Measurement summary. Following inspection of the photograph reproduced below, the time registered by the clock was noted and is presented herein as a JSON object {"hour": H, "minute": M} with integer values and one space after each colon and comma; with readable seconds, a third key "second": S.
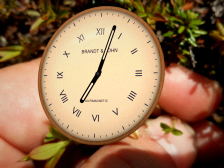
{"hour": 7, "minute": 3}
